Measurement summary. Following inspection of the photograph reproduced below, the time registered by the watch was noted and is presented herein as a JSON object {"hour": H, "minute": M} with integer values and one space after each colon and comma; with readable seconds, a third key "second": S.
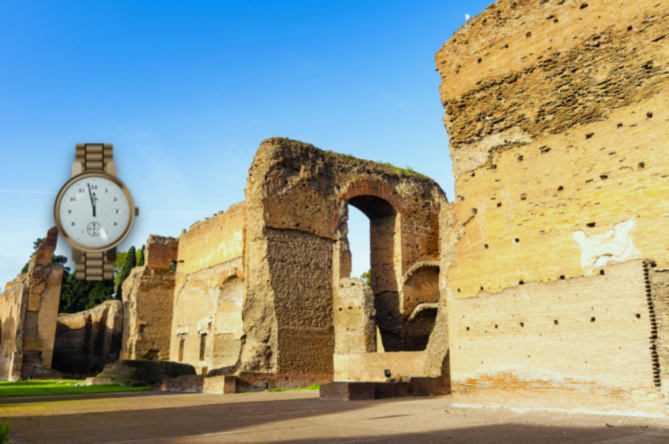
{"hour": 11, "minute": 58}
